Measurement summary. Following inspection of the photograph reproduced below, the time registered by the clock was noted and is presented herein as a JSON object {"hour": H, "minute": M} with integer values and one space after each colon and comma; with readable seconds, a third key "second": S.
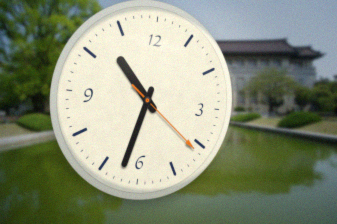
{"hour": 10, "minute": 32, "second": 21}
